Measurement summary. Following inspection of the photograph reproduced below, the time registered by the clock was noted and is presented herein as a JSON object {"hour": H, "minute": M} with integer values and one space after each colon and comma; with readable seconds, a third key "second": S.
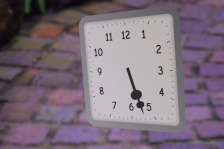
{"hour": 5, "minute": 27}
